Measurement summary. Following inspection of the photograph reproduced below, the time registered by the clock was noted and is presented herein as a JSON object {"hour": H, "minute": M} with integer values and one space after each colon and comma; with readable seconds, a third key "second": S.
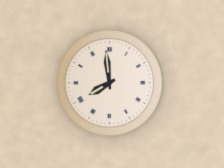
{"hour": 7, "minute": 59}
